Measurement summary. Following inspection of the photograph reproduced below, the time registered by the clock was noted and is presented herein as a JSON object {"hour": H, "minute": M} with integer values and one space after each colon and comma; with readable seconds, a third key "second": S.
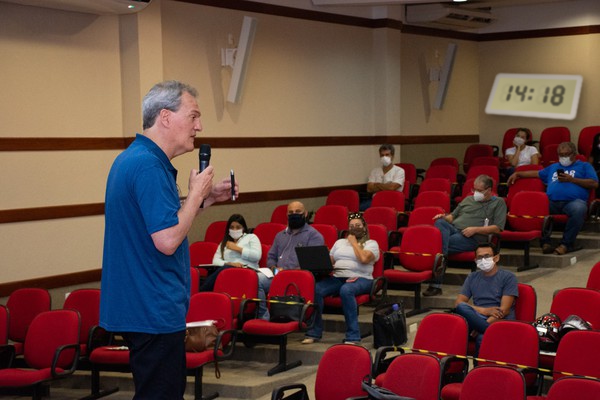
{"hour": 14, "minute": 18}
